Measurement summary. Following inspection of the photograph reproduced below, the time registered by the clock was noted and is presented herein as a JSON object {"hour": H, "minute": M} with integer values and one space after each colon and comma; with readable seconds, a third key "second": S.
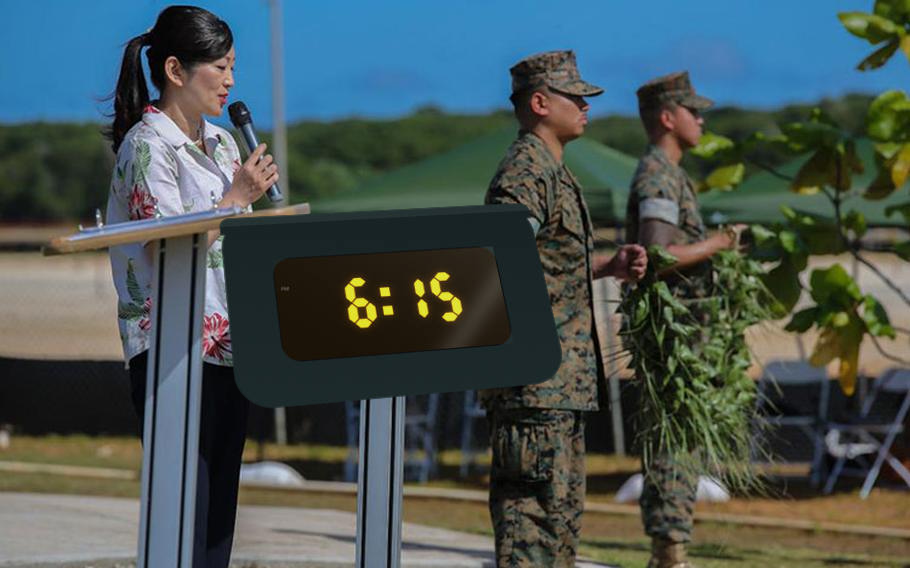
{"hour": 6, "minute": 15}
